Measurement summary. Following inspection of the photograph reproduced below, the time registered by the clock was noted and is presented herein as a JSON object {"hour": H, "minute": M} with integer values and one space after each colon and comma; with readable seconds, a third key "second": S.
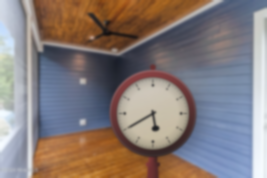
{"hour": 5, "minute": 40}
